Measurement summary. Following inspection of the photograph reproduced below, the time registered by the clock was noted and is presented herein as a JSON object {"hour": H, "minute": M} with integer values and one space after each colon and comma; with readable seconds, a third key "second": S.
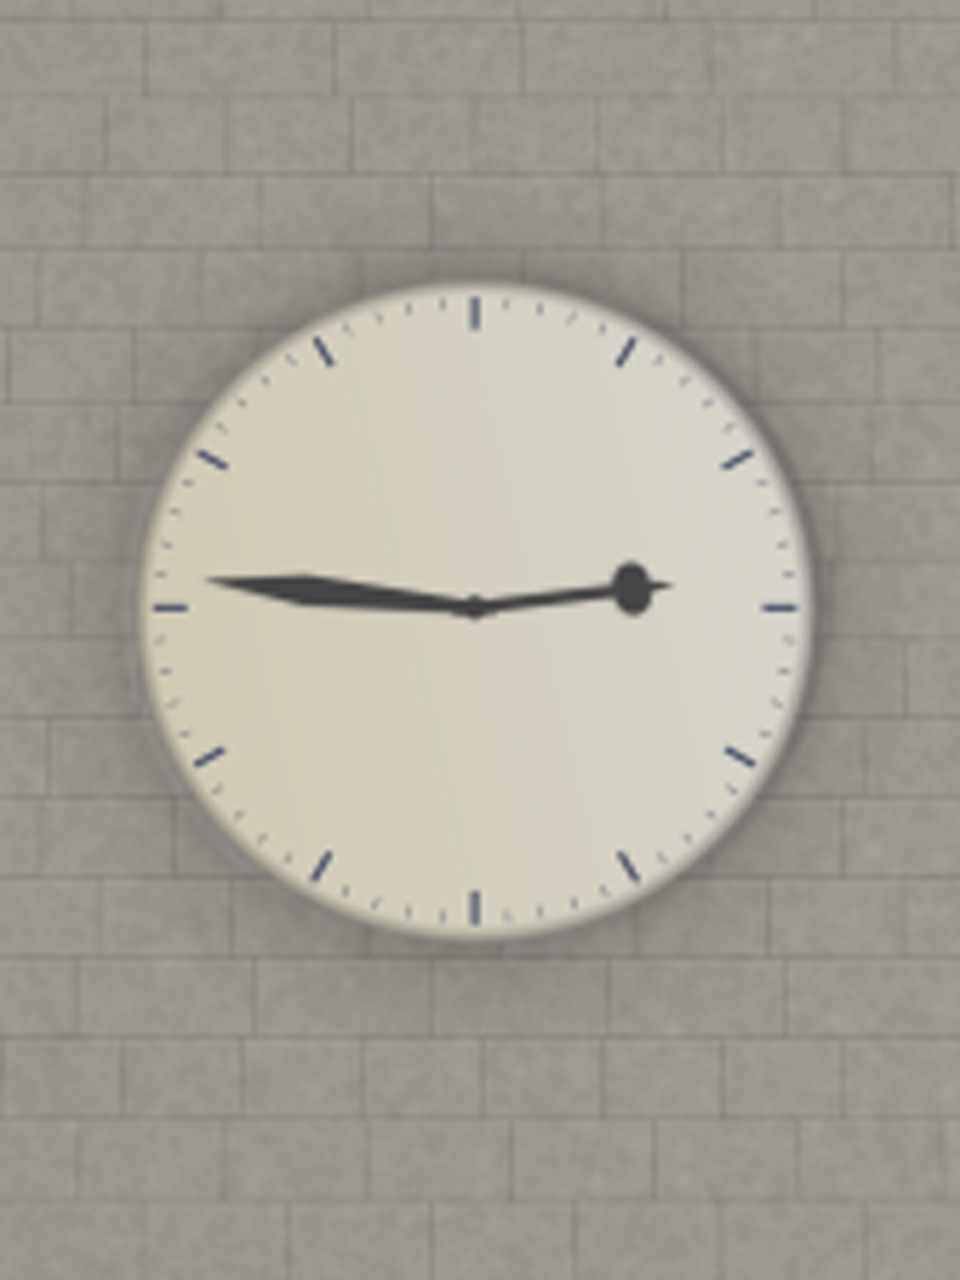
{"hour": 2, "minute": 46}
